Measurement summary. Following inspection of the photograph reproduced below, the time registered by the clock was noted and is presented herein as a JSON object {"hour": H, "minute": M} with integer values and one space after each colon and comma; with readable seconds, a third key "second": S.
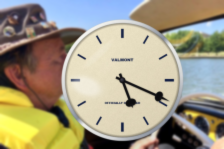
{"hour": 5, "minute": 19}
